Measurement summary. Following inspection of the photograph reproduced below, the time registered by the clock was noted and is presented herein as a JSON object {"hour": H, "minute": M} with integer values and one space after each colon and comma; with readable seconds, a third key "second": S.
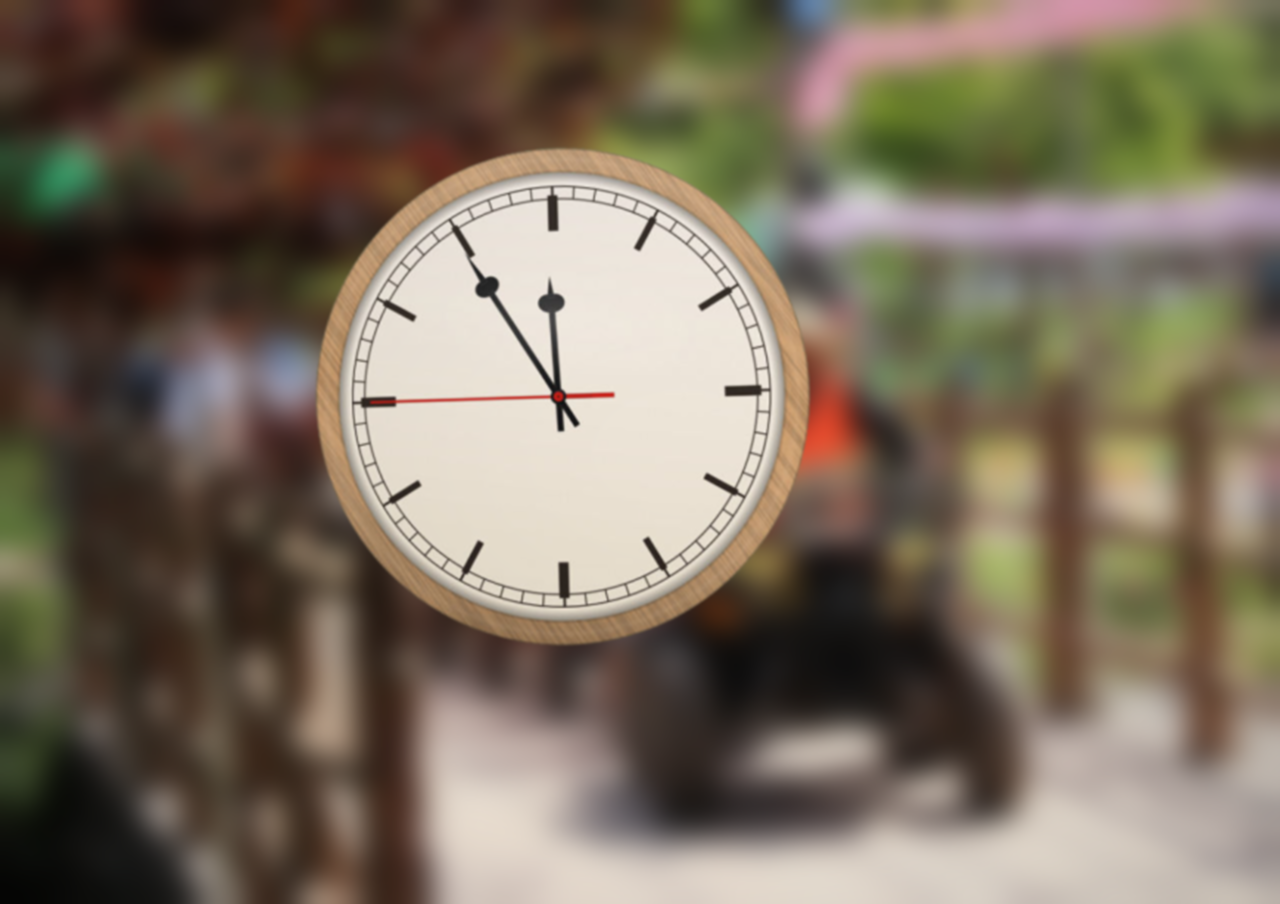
{"hour": 11, "minute": 54, "second": 45}
